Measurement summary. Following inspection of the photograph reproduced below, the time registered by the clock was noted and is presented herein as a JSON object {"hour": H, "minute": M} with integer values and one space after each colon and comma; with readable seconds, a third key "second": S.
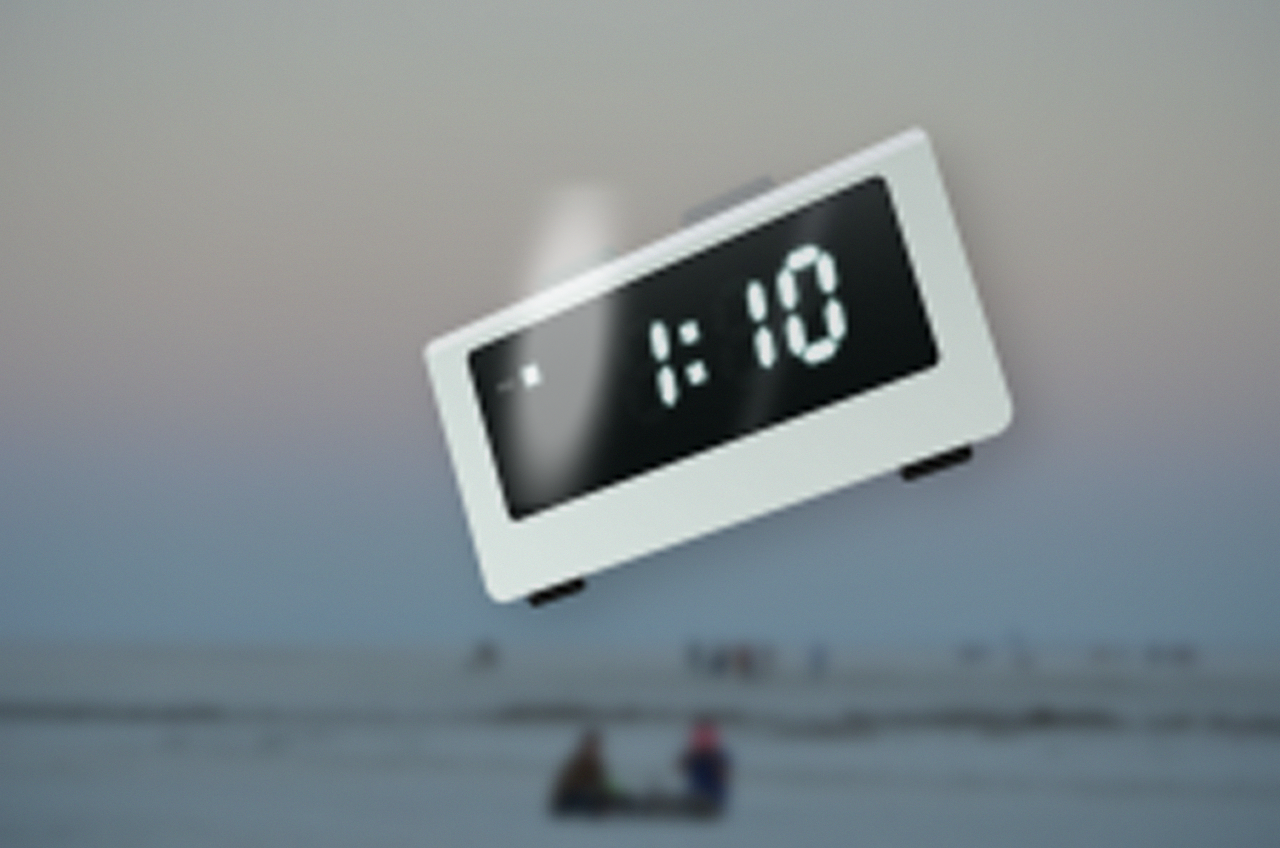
{"hour": 1, "minute": 10}
